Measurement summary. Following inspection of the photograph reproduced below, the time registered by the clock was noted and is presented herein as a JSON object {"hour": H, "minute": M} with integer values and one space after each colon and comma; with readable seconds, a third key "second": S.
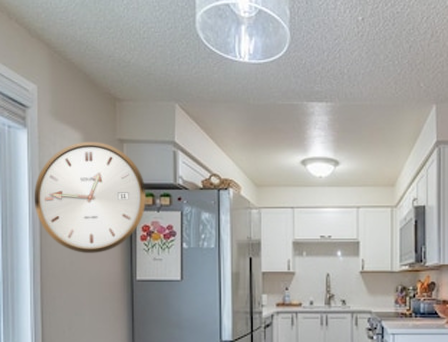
{"hour": 12, "minute": 46}
